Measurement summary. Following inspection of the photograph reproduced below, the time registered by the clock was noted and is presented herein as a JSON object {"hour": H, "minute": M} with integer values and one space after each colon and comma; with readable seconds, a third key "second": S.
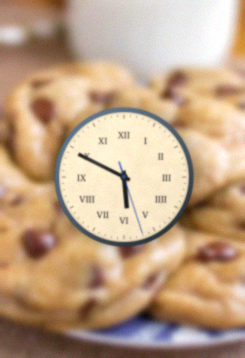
{"hour": 5, "minute": 49, "second": 27}
